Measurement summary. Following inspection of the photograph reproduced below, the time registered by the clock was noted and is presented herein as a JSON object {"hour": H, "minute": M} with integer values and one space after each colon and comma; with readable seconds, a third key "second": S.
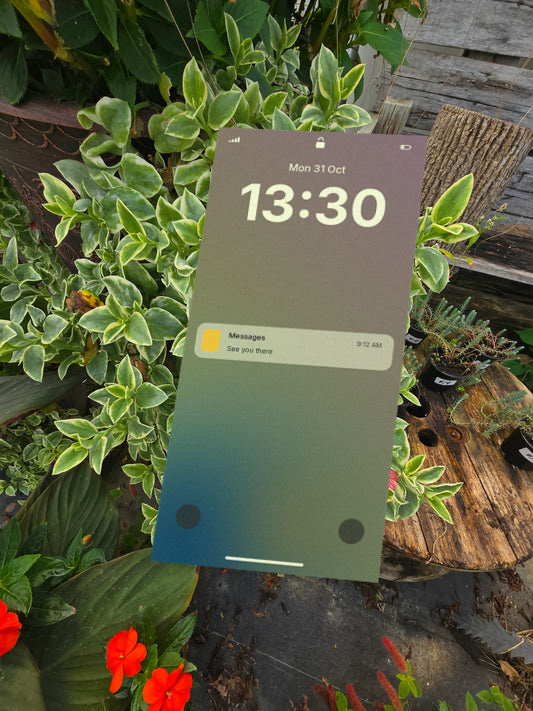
{"hour": 13, "minute": 30}
